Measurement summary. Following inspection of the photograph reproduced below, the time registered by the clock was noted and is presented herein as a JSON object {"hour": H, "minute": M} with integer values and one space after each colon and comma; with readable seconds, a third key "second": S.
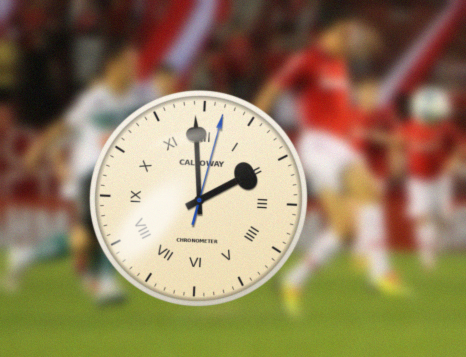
{"hour": 1, "minute": 59, "second": 2}
